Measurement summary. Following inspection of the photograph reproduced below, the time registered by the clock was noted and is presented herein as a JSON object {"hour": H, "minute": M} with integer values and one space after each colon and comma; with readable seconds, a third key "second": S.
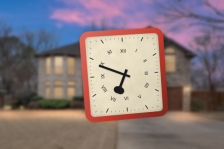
{"hour": 6, "minute": 49}
